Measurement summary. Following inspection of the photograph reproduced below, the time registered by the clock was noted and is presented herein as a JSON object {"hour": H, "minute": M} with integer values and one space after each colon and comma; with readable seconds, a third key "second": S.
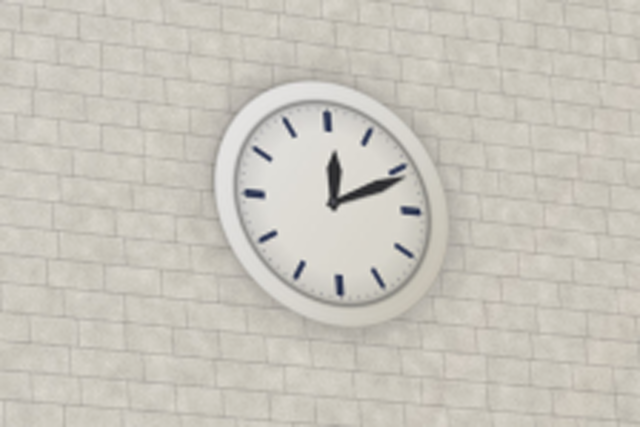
{"hour": 12, "minute": 11}
